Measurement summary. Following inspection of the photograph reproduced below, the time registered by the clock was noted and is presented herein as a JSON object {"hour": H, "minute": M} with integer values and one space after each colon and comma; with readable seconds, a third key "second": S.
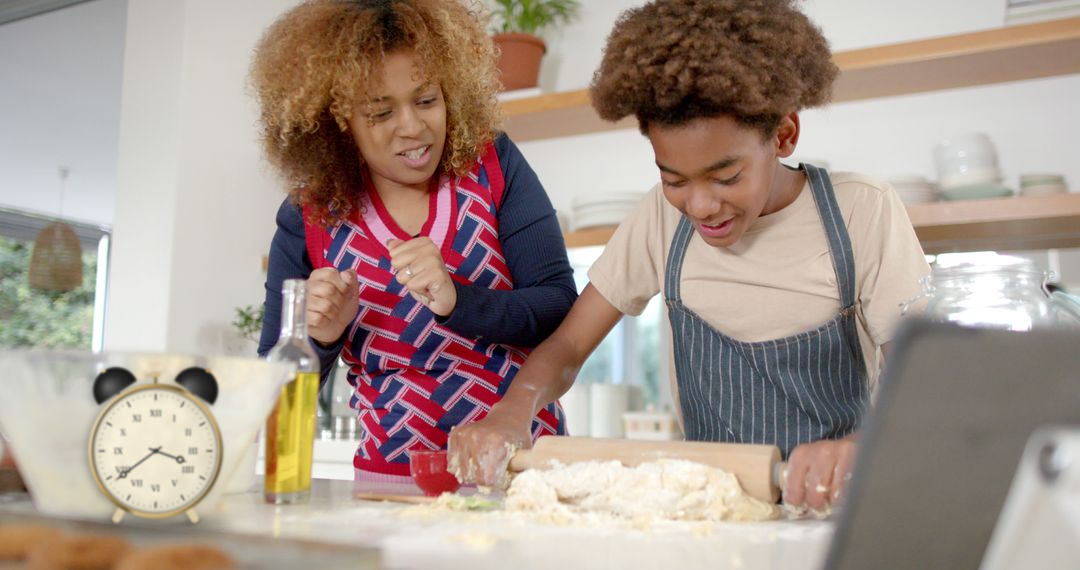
{"hour": 3, "minute": 39}
